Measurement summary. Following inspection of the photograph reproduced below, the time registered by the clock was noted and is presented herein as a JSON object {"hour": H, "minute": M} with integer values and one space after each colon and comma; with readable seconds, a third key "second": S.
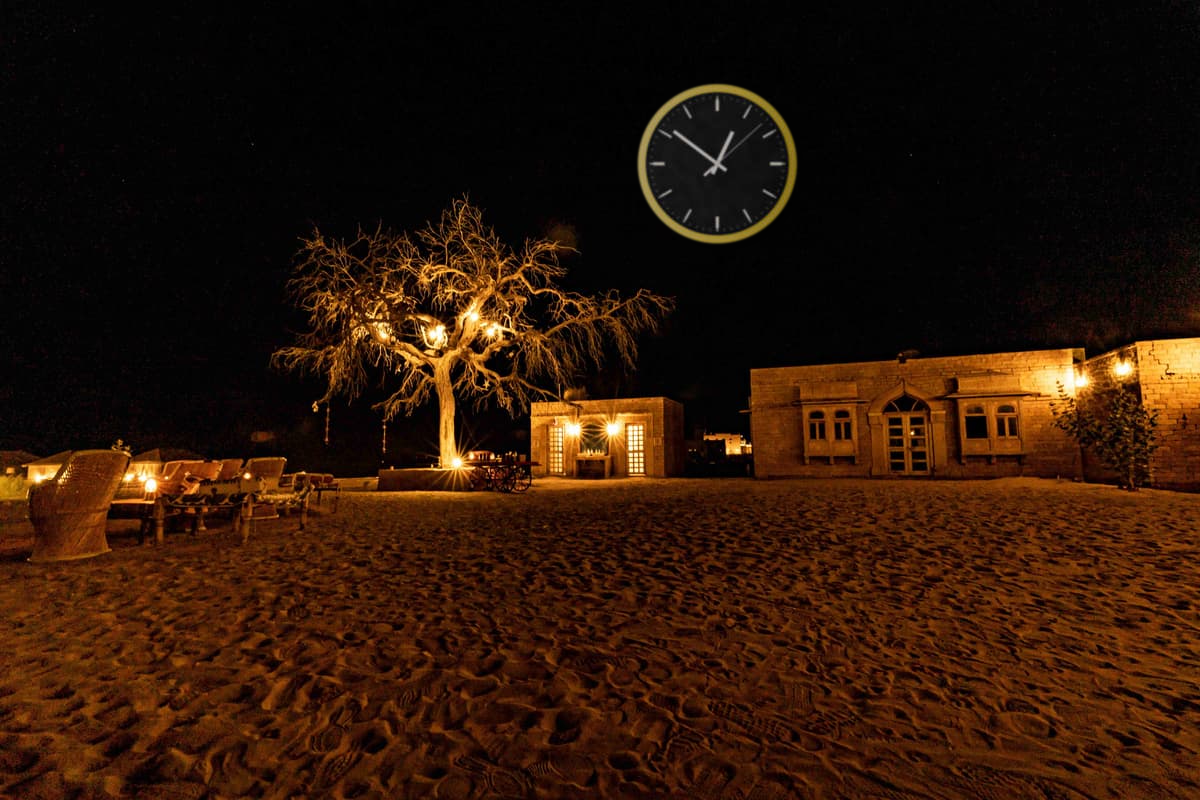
{"hour": 12, "minute": 51, "second": 8}
